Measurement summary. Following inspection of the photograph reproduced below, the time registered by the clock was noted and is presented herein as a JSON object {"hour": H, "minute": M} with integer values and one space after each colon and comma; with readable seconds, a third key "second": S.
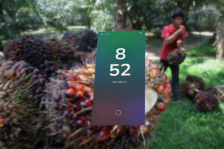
{"hour": 8, "minute": 52}
